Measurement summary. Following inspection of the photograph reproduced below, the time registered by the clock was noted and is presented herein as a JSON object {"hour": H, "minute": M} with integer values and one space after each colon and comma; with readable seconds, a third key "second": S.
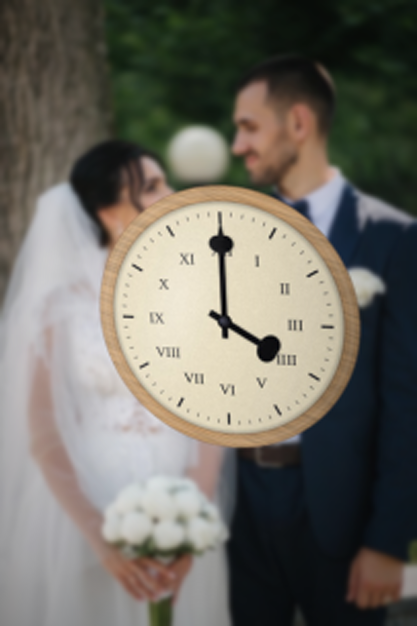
{"hour": 4, "minute": 0}
